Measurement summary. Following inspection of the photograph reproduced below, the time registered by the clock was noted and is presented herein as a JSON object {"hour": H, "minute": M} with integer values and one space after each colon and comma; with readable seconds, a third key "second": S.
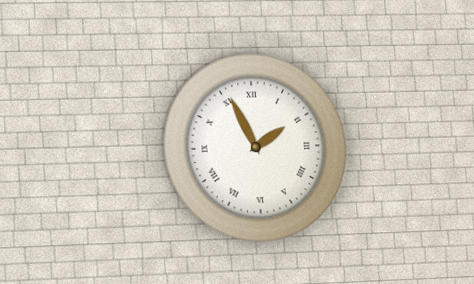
{"hour": 1, "minute": 56}
